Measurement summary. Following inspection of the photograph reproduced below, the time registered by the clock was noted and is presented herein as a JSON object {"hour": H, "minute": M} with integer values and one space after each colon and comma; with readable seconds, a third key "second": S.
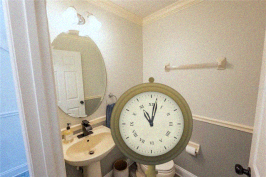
{"hour": 11, "minute": 2}
